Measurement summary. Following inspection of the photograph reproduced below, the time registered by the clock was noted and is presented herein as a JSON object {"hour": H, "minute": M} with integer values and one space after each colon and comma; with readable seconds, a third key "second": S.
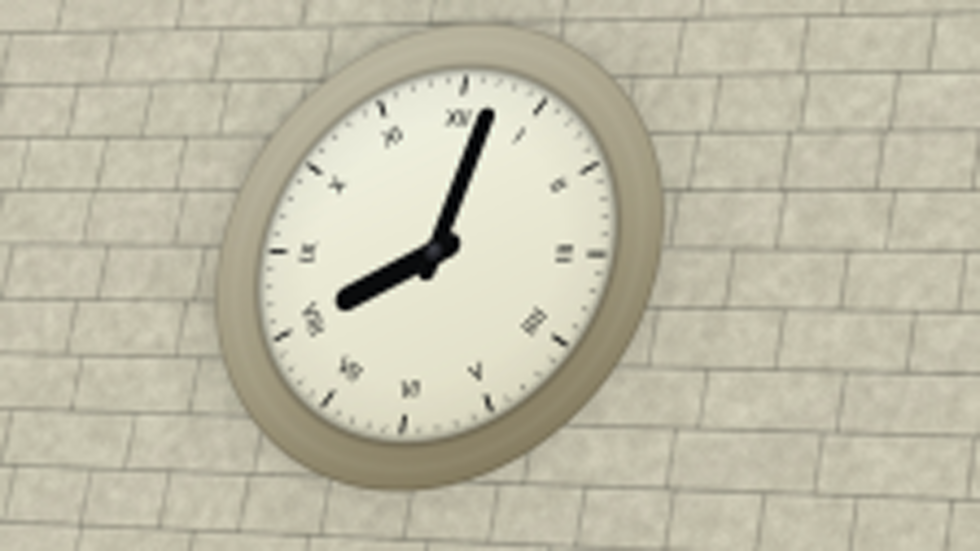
{"hour": 8, "minute": 2}
